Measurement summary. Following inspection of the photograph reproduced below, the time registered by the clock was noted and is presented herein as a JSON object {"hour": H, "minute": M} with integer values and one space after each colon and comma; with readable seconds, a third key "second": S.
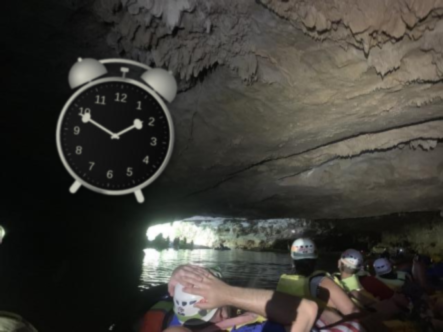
{"hour": 1, "minute": 49}
